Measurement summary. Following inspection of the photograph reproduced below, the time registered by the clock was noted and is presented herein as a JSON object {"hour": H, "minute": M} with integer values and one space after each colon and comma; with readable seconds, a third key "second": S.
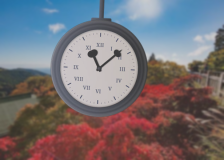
{"hour": 11, "minute": 8}
